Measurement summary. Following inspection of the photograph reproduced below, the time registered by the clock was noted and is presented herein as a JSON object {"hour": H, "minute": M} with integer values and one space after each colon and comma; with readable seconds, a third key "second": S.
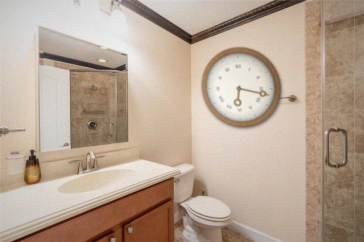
{"hour": 6, "minute": 17}
